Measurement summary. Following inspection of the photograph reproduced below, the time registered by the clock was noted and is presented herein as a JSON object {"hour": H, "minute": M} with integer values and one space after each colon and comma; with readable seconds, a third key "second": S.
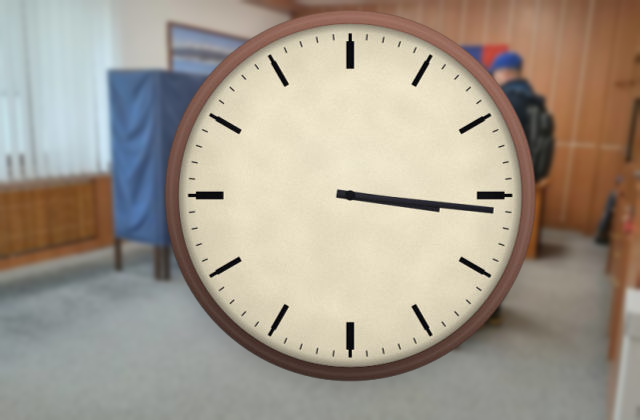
{"hour": 3, "minute": 16}
